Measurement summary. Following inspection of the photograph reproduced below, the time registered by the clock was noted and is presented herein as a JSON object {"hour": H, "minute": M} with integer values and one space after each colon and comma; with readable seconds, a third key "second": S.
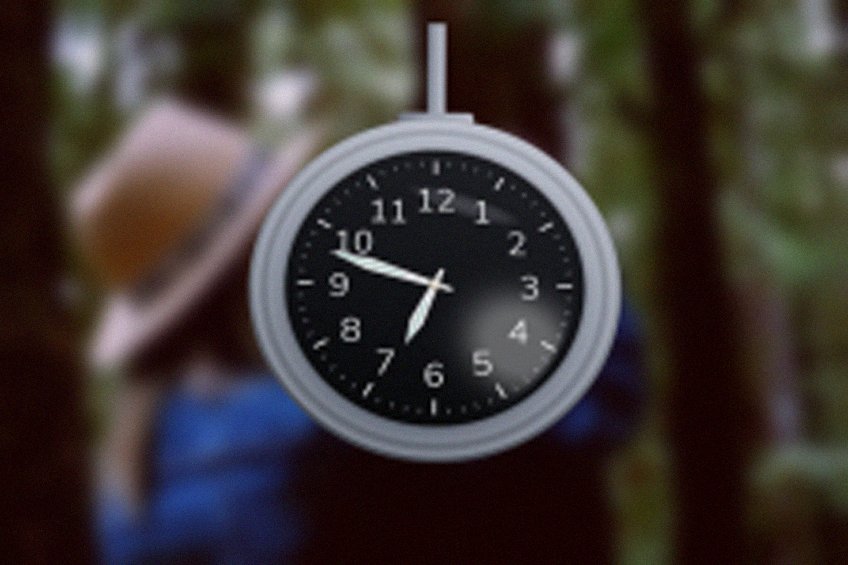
{"hour": 6, "minute": 48}
